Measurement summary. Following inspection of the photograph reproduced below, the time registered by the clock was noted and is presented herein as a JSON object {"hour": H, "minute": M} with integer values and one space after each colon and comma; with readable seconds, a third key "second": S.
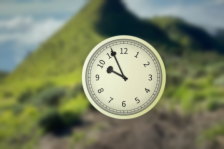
{"hour": 9, "minute": 56}
